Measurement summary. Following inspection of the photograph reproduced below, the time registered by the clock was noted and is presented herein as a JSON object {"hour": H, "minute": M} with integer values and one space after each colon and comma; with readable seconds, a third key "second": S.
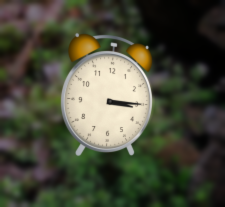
{"hour": 3, "minute": 15}
